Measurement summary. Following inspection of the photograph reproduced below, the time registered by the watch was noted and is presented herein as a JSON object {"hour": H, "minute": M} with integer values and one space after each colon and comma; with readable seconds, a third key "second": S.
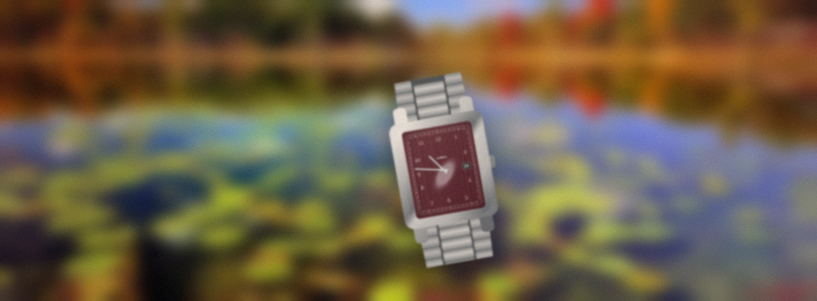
{"hour": 10, "minute": 47}
